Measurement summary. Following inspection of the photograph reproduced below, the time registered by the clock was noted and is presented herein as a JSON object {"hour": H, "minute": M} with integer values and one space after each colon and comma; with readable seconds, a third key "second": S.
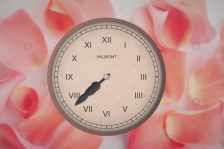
{"hour": 7, "minute": 38}
